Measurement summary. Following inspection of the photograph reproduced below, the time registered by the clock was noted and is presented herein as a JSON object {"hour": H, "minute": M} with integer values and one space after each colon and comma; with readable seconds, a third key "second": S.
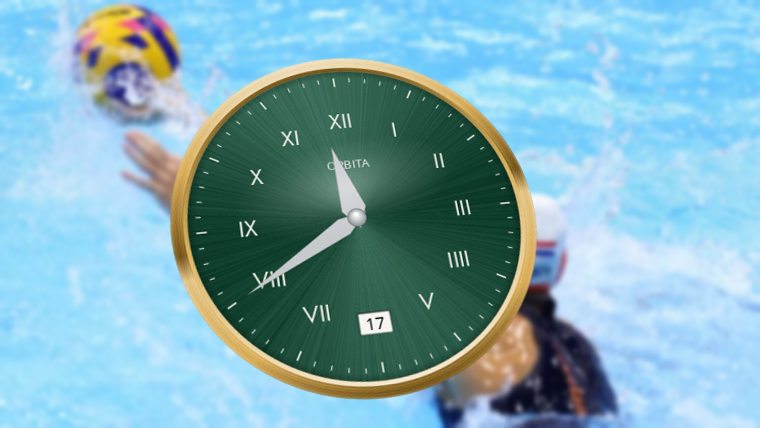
{"hour": 11, "minute": 40}
